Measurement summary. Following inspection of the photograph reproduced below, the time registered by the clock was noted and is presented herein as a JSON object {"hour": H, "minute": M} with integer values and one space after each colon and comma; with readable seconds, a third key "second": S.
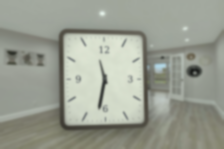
{"hour": 11, "minute": 32}
